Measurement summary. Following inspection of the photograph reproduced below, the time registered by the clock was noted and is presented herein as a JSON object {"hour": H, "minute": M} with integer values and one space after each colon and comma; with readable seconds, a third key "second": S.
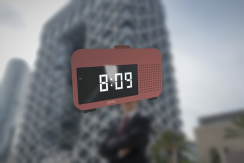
{"hour": 8, "minute": 9}
